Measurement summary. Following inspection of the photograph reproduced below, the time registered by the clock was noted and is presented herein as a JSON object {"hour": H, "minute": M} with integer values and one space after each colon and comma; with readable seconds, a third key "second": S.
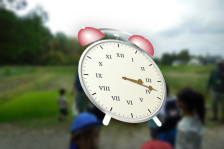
{"hour": 3, "minute": 18}
